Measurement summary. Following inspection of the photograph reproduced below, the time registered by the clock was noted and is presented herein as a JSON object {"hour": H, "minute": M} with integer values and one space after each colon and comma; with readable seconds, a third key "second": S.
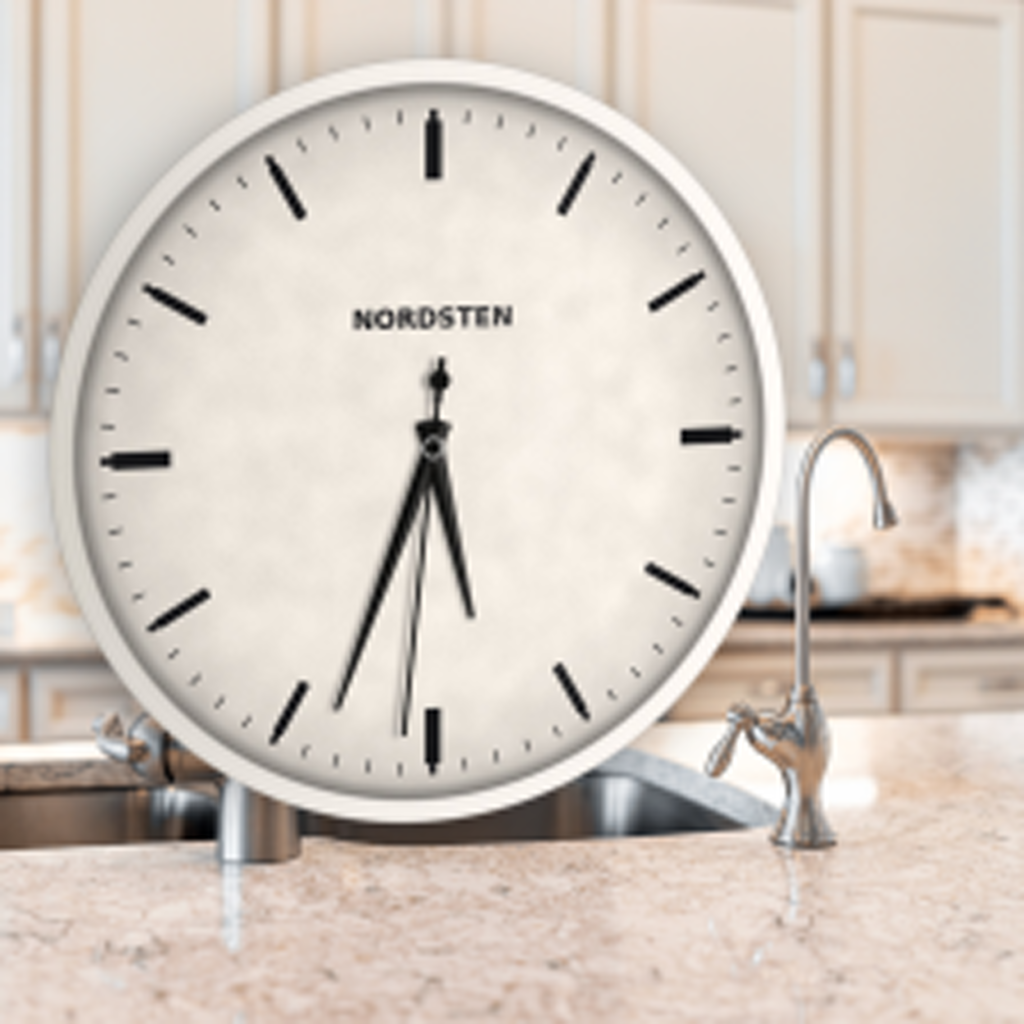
{"hour": 5, "minute": 33, "second": 31}
